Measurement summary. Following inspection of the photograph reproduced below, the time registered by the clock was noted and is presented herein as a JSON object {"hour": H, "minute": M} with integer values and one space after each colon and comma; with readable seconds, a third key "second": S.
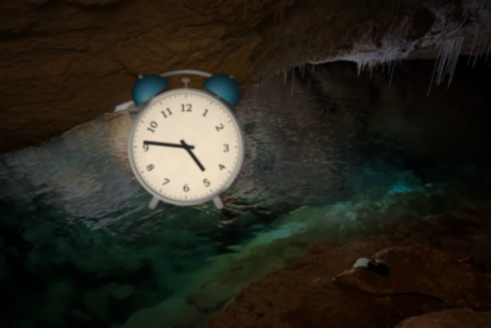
{"hour": 4, "minute": 46}
